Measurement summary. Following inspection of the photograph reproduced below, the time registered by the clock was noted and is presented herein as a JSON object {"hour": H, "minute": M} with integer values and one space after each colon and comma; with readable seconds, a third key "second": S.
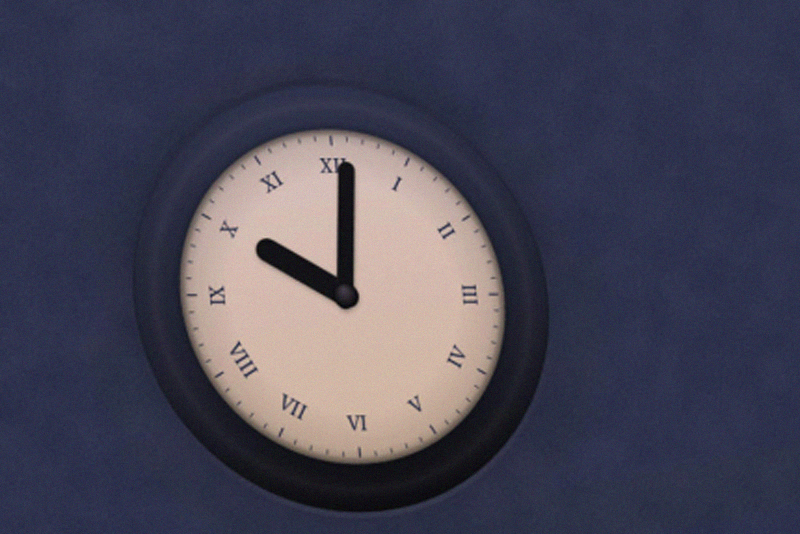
{"hour": 10, "minute": 1}
